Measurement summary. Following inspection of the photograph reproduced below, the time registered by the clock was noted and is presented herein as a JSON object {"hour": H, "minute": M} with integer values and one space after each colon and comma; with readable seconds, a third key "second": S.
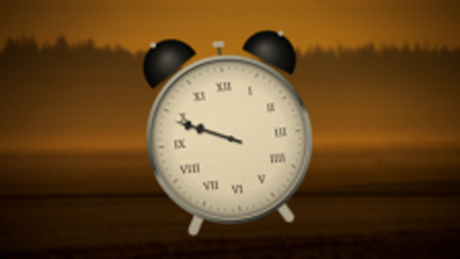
{"hour": 9, "minute": 49}
